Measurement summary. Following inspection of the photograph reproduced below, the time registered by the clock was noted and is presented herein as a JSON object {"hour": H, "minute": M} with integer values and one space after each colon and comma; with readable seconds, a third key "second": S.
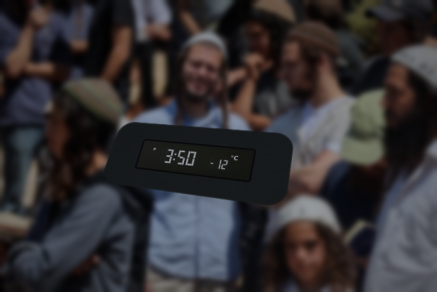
{"hour": 3, "minute": 50}
